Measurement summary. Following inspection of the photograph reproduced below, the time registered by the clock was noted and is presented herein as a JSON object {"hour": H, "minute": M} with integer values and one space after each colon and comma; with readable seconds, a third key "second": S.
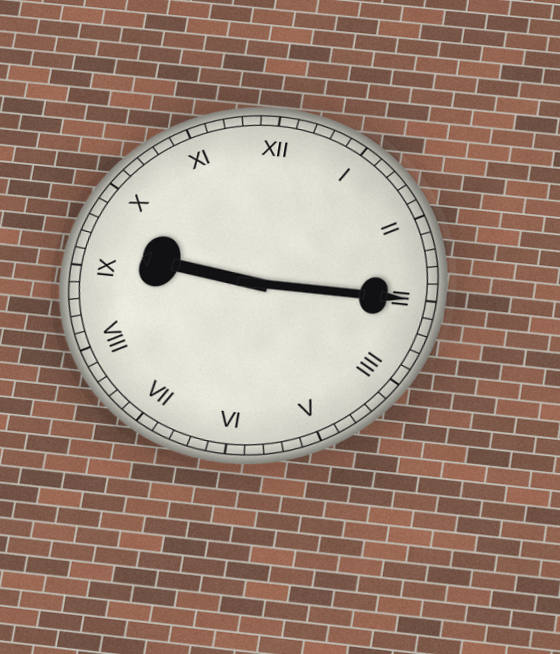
{"hour": 9, "minute": 15}
